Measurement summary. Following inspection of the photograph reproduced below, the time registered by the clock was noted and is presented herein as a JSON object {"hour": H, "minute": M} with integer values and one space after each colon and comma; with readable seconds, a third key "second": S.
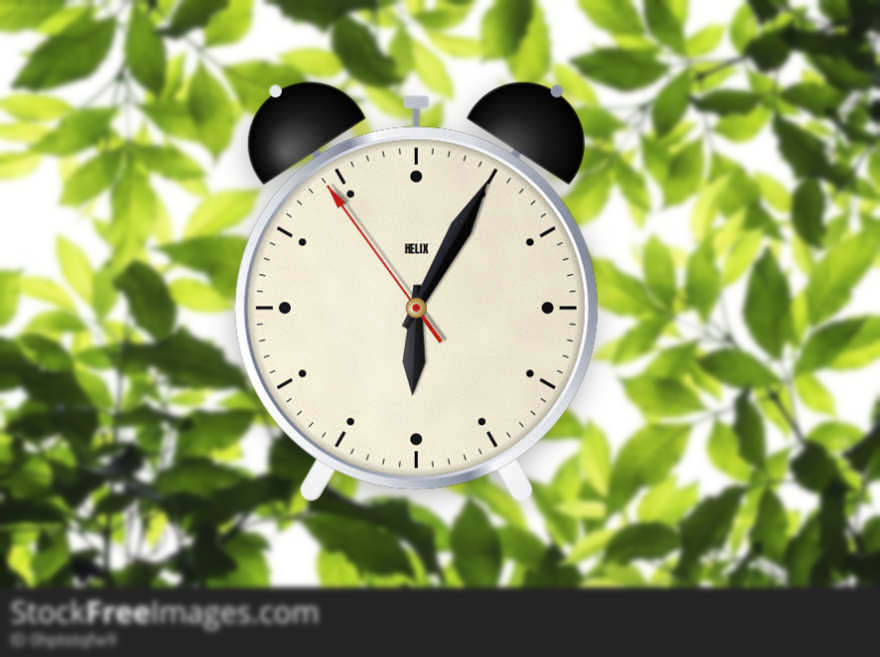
{"hour": 6, "minute": 4, "second": 54}
